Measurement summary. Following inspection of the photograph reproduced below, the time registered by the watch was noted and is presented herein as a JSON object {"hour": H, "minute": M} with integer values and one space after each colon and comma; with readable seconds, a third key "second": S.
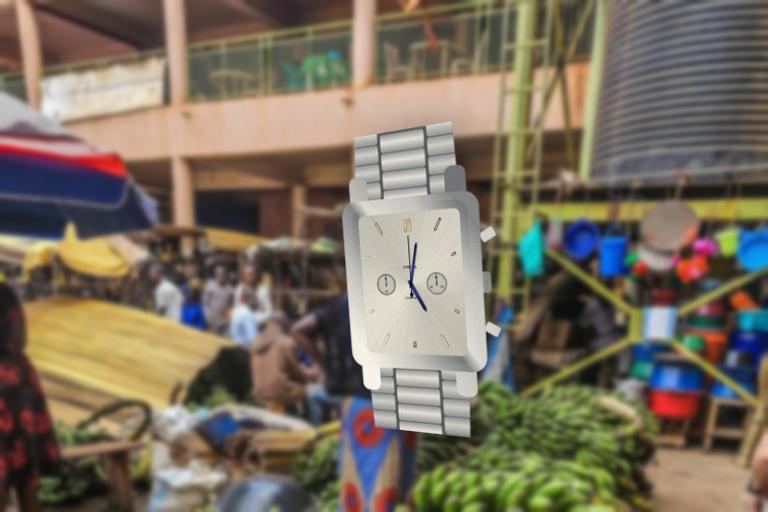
{"hour": 5, "minute": 2}
